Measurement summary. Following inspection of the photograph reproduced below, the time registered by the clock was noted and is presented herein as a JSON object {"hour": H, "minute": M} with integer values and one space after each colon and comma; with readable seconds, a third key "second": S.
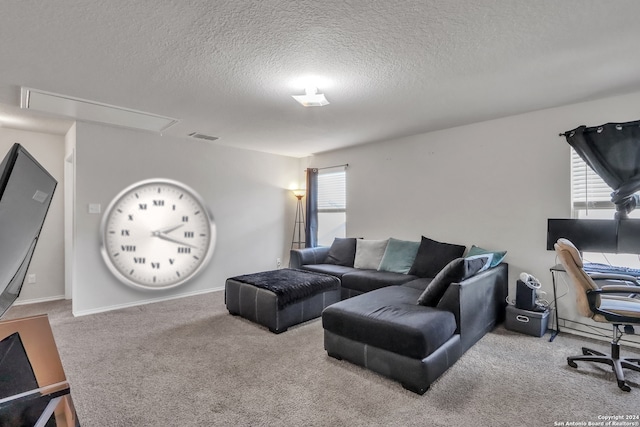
{"hour": 2, "minute": 18}
